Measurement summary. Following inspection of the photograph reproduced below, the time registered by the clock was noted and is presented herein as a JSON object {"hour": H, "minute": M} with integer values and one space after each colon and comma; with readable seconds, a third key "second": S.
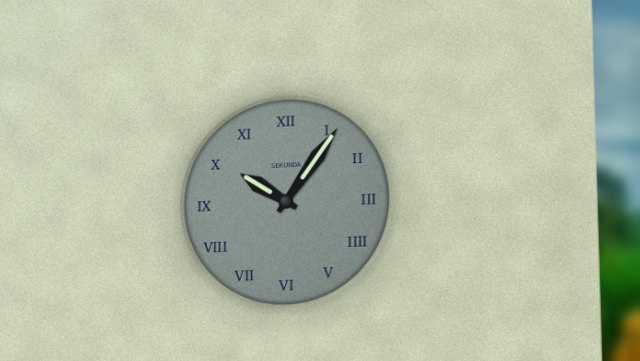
{"hour": 10, "minute": 6}
